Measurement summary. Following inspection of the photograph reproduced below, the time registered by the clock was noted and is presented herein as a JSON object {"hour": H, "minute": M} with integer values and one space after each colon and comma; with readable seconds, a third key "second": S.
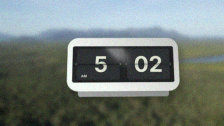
{"hour": 5, "minute": 2}
